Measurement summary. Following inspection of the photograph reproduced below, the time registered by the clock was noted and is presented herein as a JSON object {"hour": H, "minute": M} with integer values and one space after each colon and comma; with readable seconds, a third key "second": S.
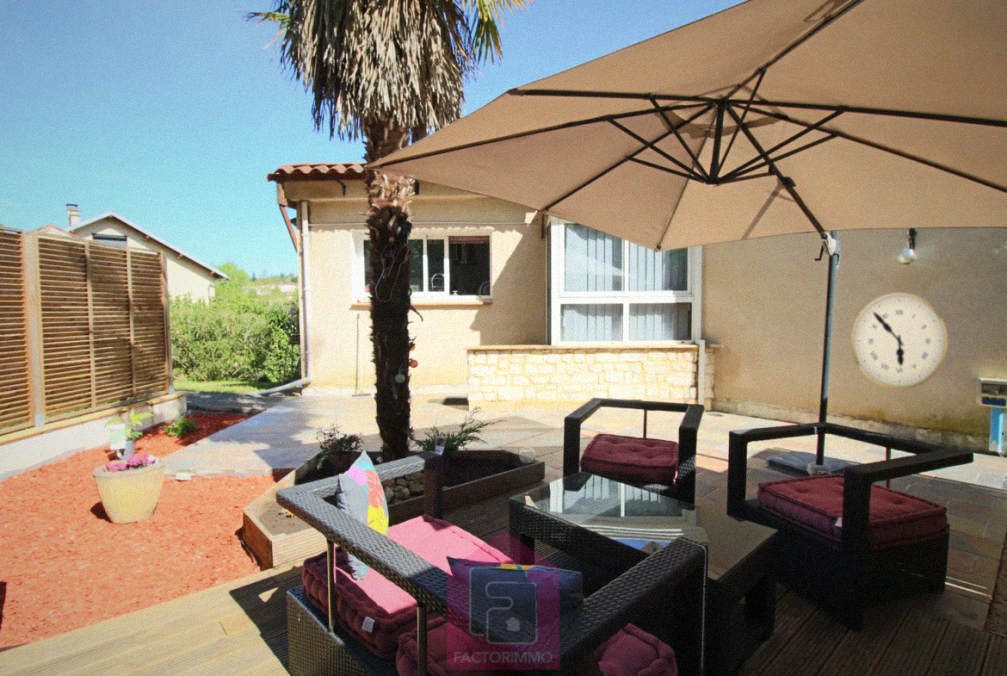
{"hour": 5, "minute": 53}
